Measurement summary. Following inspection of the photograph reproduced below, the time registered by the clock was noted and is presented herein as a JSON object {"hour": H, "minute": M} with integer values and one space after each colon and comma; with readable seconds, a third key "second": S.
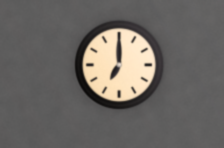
{"hour": 7, "minute": 0}
